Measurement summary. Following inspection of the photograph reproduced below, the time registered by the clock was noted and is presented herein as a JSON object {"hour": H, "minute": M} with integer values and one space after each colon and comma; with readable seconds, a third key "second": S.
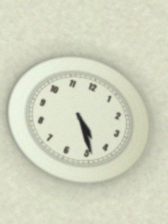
{"hour": 4, "minute": 24}
